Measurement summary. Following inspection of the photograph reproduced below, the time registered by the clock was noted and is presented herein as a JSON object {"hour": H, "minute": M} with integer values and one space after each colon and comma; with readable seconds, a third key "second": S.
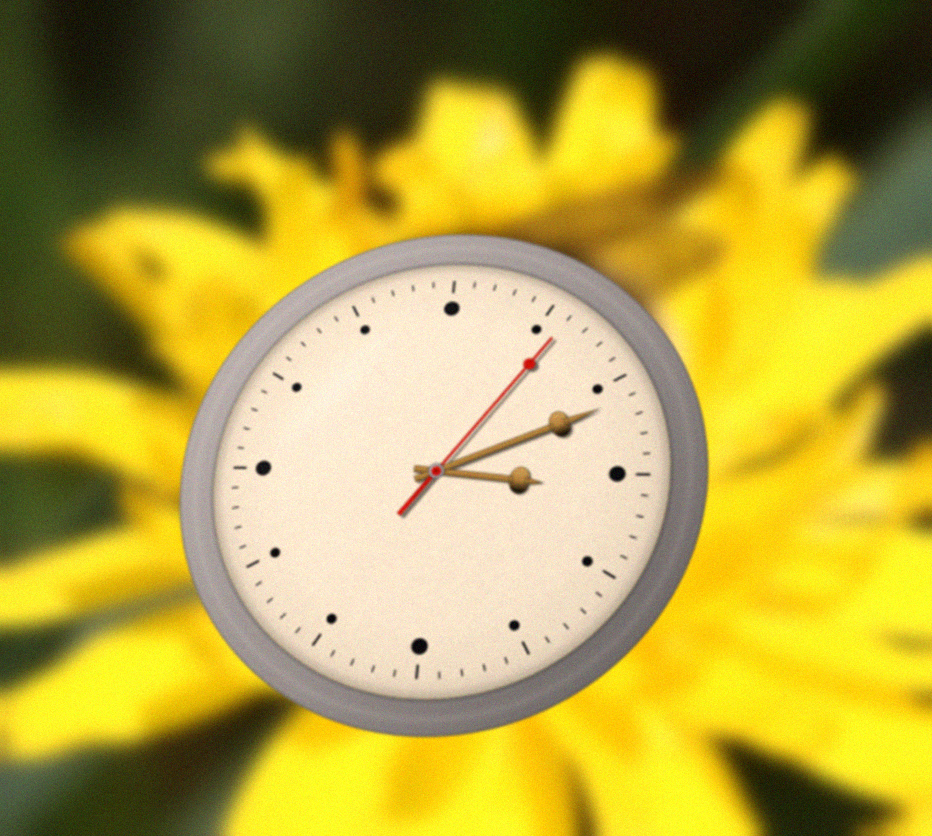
{"hour": 3, "minute": 11, "second": 6}
